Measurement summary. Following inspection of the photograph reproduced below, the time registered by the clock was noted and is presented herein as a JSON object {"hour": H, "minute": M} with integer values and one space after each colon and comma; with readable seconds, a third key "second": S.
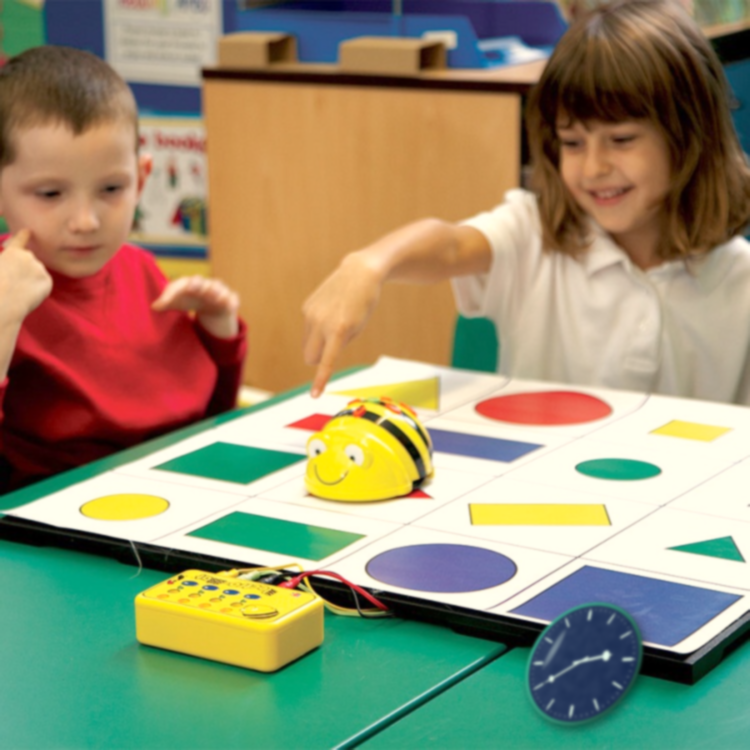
{"hour": 2, "minute": 40}
